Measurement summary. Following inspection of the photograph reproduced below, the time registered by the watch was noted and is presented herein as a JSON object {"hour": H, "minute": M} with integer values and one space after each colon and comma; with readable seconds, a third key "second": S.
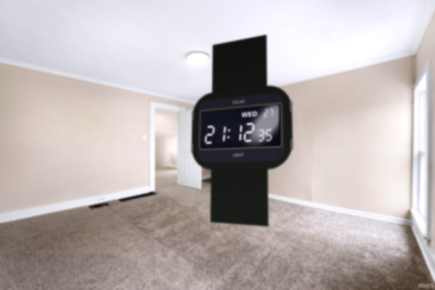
{"hour": 21, "minute": 12, "second": 35}
